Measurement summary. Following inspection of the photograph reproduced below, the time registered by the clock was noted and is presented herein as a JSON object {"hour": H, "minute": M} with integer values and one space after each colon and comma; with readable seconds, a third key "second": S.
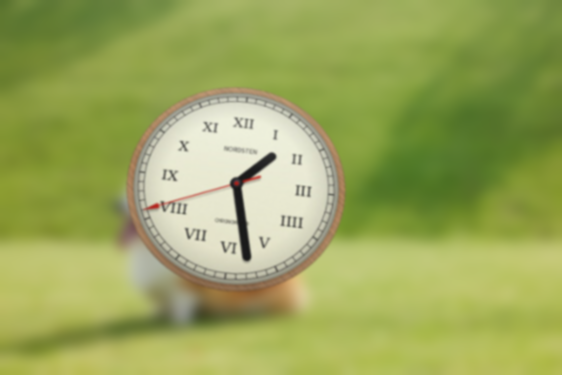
{"hour": 1, "minute": 27, "second": 41}
